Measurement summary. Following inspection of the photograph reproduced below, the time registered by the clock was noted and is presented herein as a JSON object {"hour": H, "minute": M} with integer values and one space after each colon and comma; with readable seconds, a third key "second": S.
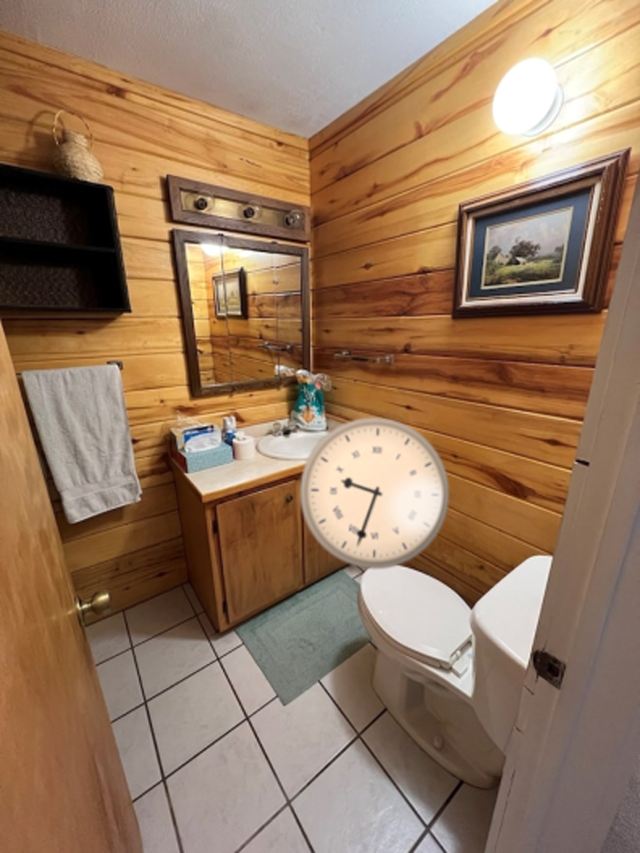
{"hour": 9, "minute": 33}
